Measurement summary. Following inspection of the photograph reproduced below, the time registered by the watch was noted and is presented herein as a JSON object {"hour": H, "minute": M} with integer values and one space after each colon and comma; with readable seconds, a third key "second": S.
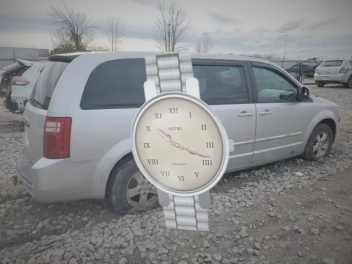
{"hour": 10, "minute": 18}
